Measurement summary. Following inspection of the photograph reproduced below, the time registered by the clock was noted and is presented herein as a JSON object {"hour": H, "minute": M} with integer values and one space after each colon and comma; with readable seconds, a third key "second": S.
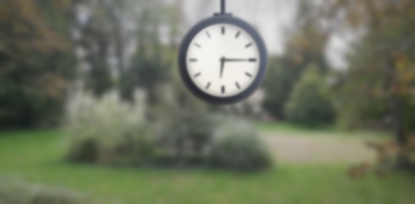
{"hour": 6, "minute": 15}
